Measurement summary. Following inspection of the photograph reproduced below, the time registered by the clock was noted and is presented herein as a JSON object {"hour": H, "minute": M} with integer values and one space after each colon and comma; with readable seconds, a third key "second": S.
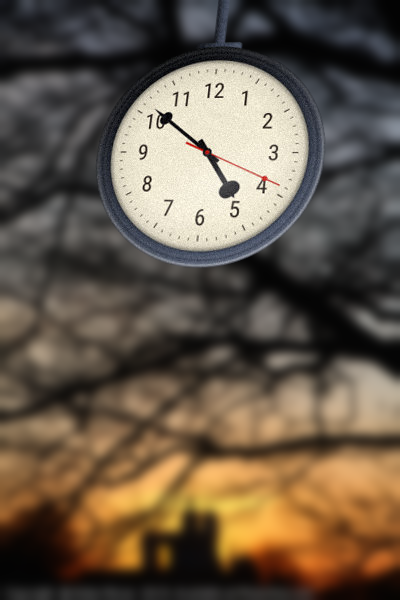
{"hour": 4, "minute": 51, "second": 19}
